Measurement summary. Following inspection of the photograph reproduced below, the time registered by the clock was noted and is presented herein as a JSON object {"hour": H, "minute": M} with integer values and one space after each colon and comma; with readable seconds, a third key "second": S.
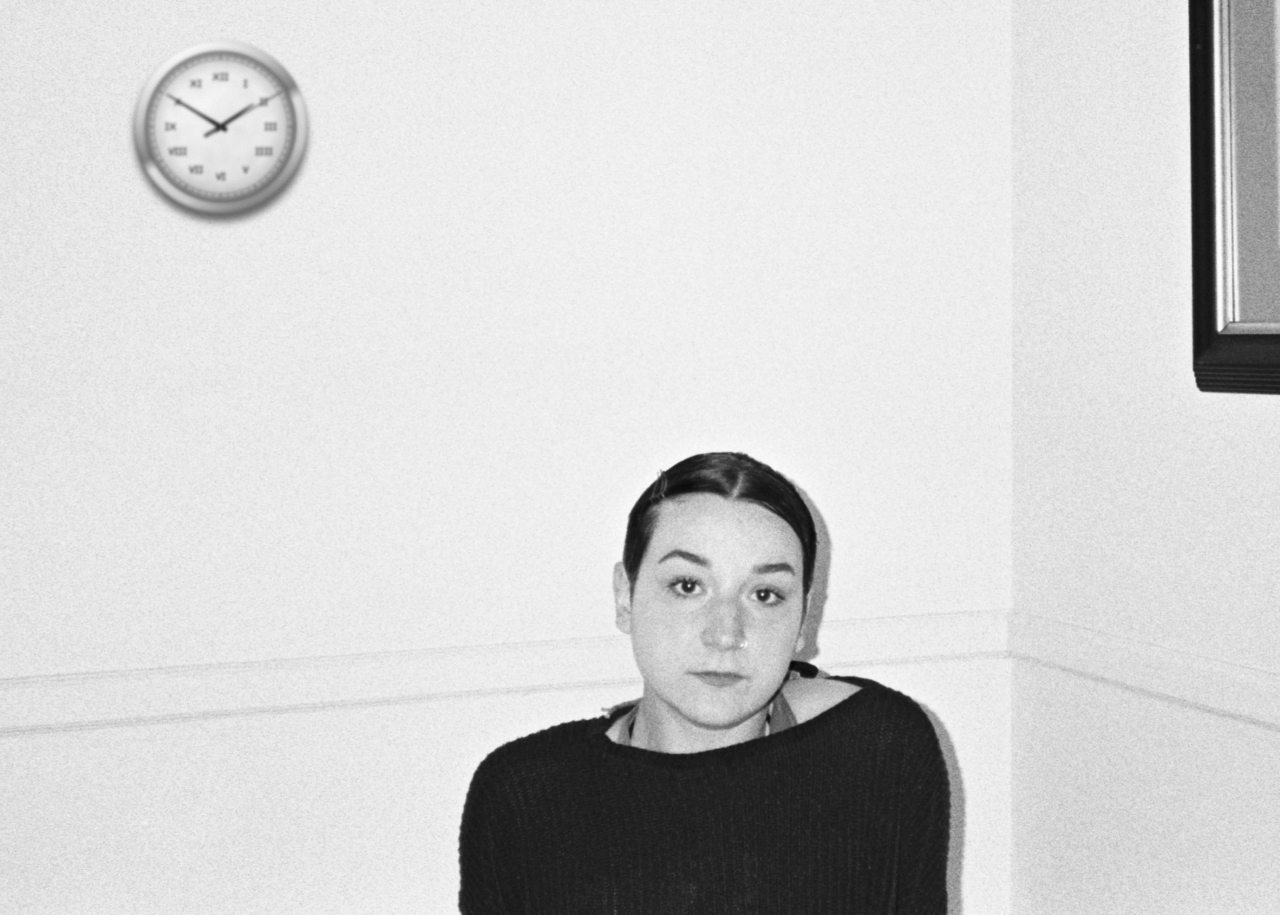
{"hour": 1, "minute": 50, "second": 10}
